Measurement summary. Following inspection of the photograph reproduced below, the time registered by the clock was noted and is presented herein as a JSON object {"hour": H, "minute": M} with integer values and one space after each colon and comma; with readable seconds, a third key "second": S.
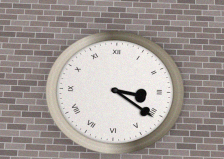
{"hour": 3, "minute": 21}
